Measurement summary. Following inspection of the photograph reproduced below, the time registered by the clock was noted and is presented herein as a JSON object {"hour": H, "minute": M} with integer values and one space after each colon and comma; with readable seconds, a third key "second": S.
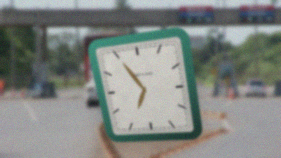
{"hour": 6, "minute": 55}
